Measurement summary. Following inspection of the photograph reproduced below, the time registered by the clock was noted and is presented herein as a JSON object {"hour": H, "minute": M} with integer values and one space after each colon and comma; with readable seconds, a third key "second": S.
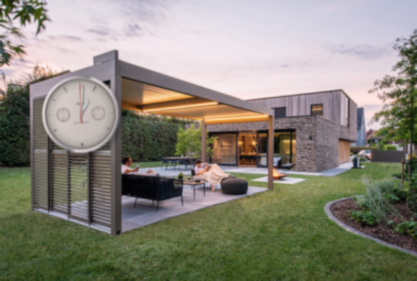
{"hour": 1, "minute": 1}
